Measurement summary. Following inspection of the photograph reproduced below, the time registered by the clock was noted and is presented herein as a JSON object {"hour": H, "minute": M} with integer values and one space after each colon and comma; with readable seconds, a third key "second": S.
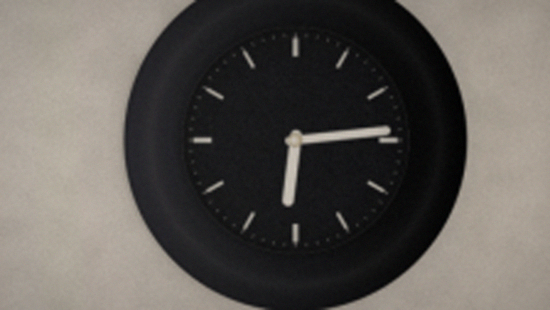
{"hour": 6, "minute": 14}
